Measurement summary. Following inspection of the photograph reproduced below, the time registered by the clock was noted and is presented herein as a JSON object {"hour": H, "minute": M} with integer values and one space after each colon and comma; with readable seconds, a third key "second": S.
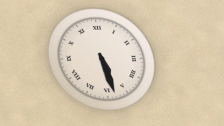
{"hour": 5, "minute": 28}
